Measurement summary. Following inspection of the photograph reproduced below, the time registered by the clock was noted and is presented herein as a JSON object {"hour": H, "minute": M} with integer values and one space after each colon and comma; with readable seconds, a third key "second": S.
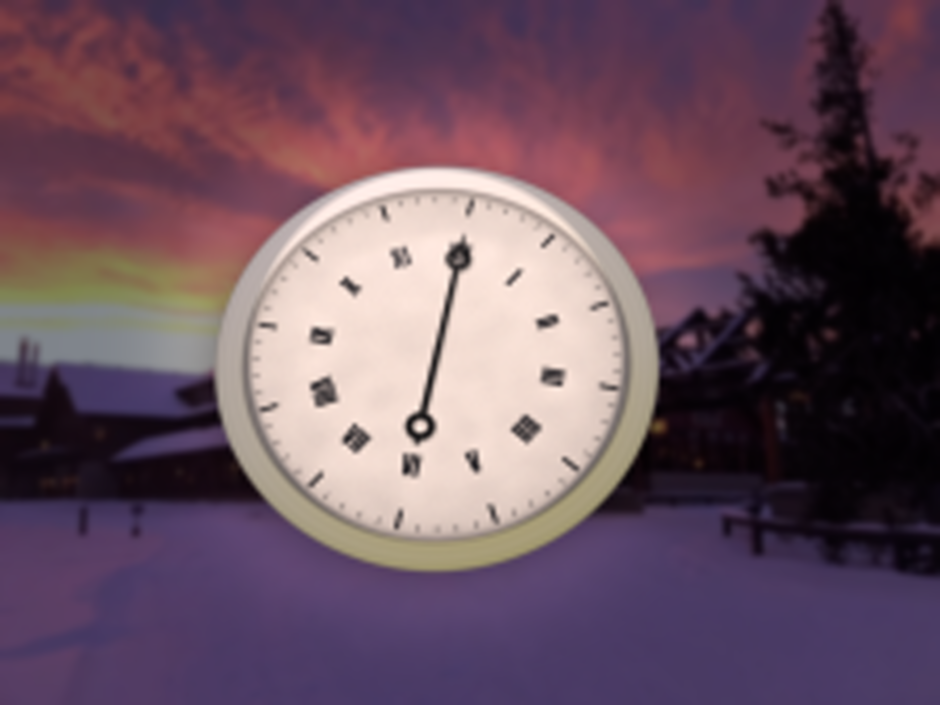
{"hour": 6, "minute": 0}
